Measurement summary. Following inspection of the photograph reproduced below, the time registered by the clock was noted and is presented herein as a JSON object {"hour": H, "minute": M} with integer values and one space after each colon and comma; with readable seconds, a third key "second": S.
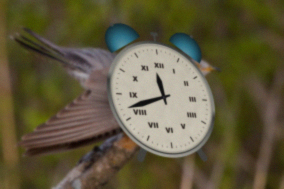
{"hour": 11, "minute": 42}
